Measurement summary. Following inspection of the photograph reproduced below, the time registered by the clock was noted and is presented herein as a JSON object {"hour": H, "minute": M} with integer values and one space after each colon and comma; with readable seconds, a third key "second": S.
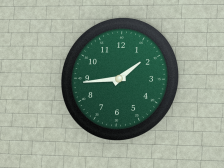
{"hour": 1, "minute": 44}
